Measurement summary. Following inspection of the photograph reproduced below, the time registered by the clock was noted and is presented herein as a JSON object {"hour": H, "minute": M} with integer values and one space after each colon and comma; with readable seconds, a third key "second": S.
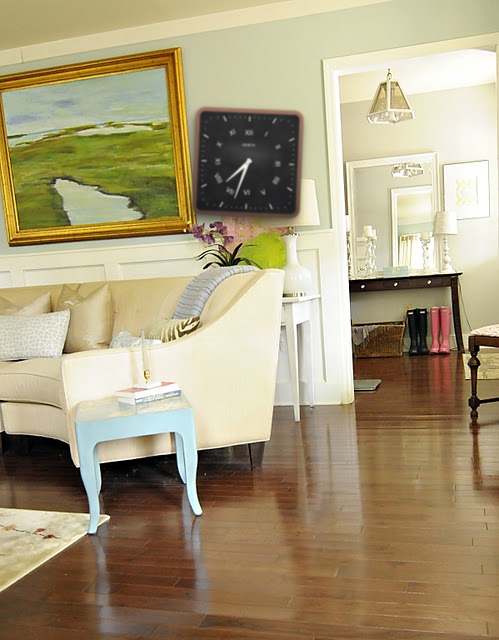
{"hour": 7, "minute": 33}
